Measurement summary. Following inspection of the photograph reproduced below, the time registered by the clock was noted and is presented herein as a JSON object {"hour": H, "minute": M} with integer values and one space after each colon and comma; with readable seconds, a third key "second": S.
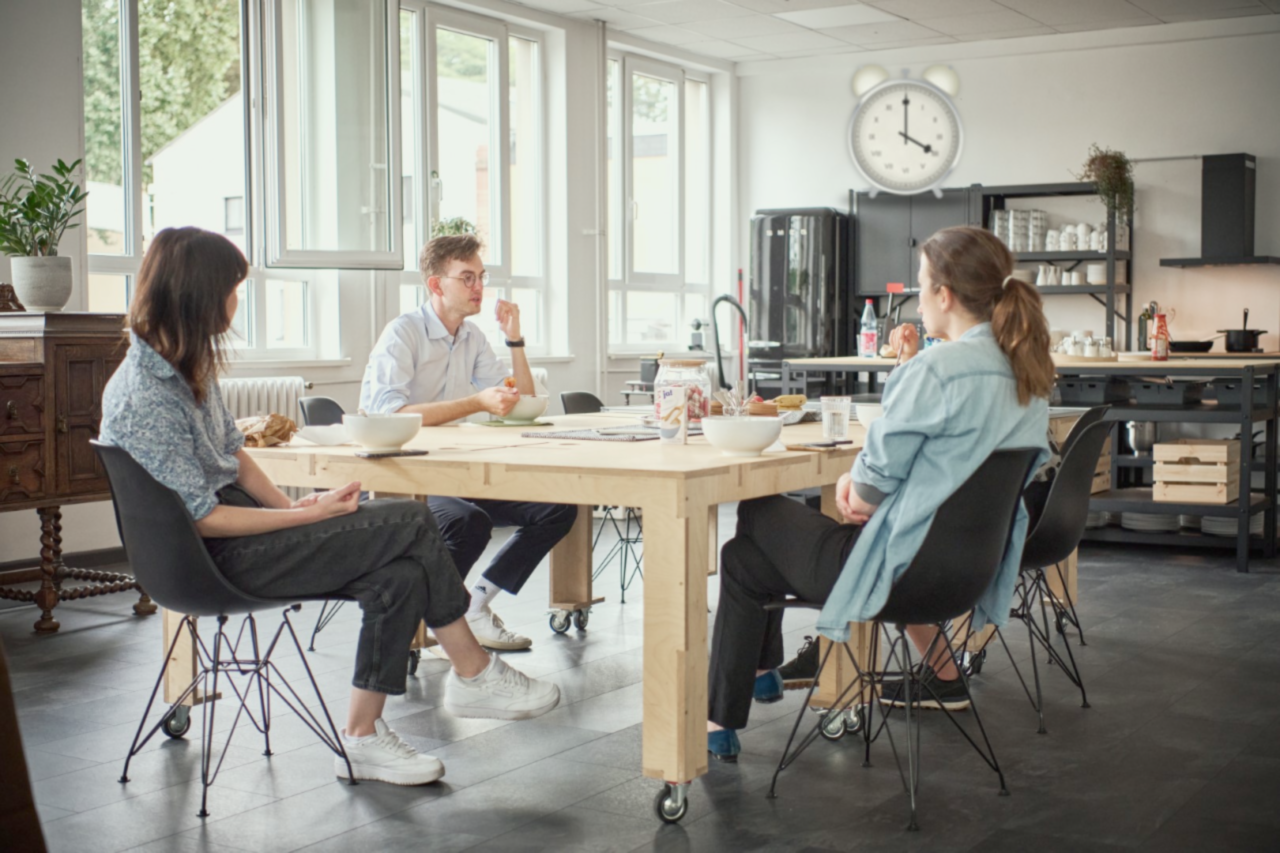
{"hour": 4, "minute": 0}
